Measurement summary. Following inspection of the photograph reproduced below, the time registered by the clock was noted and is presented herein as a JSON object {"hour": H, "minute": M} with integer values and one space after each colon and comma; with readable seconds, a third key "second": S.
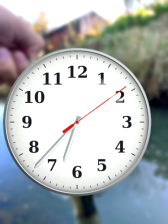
{"hour": 6, "minute": 37, "second": 9}
